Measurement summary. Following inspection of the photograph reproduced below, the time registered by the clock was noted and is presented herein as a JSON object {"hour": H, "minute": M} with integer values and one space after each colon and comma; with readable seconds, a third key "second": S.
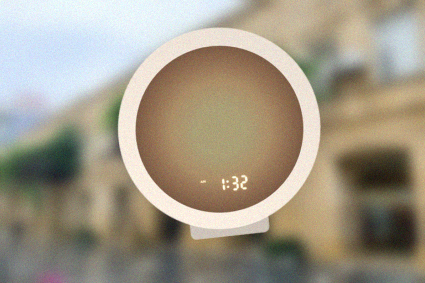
{"hour": 1, "minute": 32}
